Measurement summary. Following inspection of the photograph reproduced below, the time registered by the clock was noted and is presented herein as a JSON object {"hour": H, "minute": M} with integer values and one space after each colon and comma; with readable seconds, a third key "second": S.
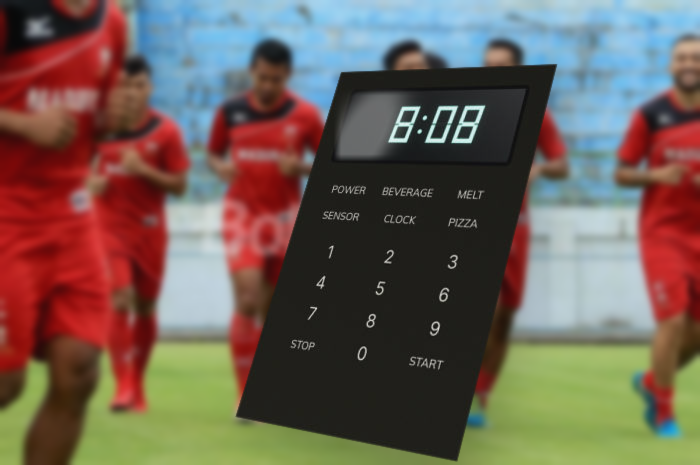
{"hour": 8, "minute": 8}
